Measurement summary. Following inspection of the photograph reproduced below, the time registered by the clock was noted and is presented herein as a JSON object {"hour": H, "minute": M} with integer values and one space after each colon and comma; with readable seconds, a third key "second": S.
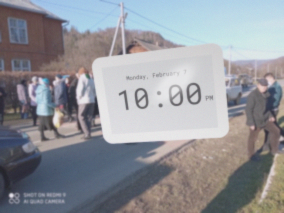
{"hour": 10, "minute": 0}
